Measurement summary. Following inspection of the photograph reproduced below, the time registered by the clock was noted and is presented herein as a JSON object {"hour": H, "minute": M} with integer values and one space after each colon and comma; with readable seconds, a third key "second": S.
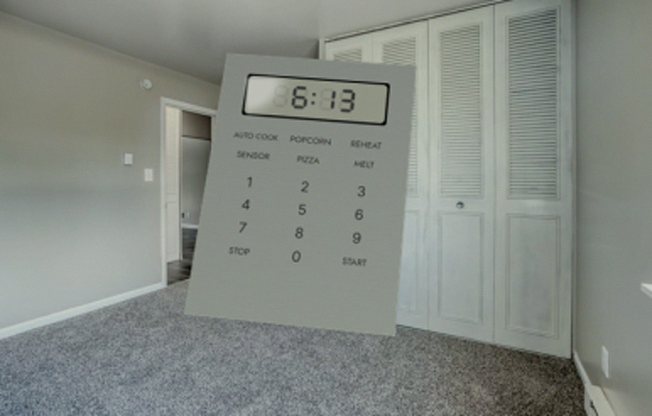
{"hour": 6, "minute": 13}
